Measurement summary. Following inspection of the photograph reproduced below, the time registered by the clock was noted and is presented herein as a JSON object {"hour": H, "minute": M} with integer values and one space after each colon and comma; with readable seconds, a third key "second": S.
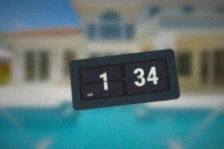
{"hour": 1, "minute": 34}
